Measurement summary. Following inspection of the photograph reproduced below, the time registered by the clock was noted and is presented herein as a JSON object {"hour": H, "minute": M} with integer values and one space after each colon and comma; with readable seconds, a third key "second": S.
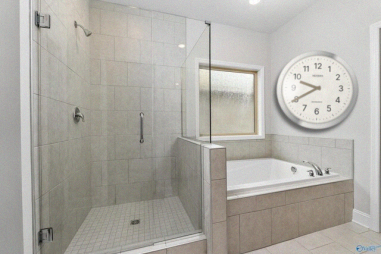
{"hour": 9, "minute": 40}
